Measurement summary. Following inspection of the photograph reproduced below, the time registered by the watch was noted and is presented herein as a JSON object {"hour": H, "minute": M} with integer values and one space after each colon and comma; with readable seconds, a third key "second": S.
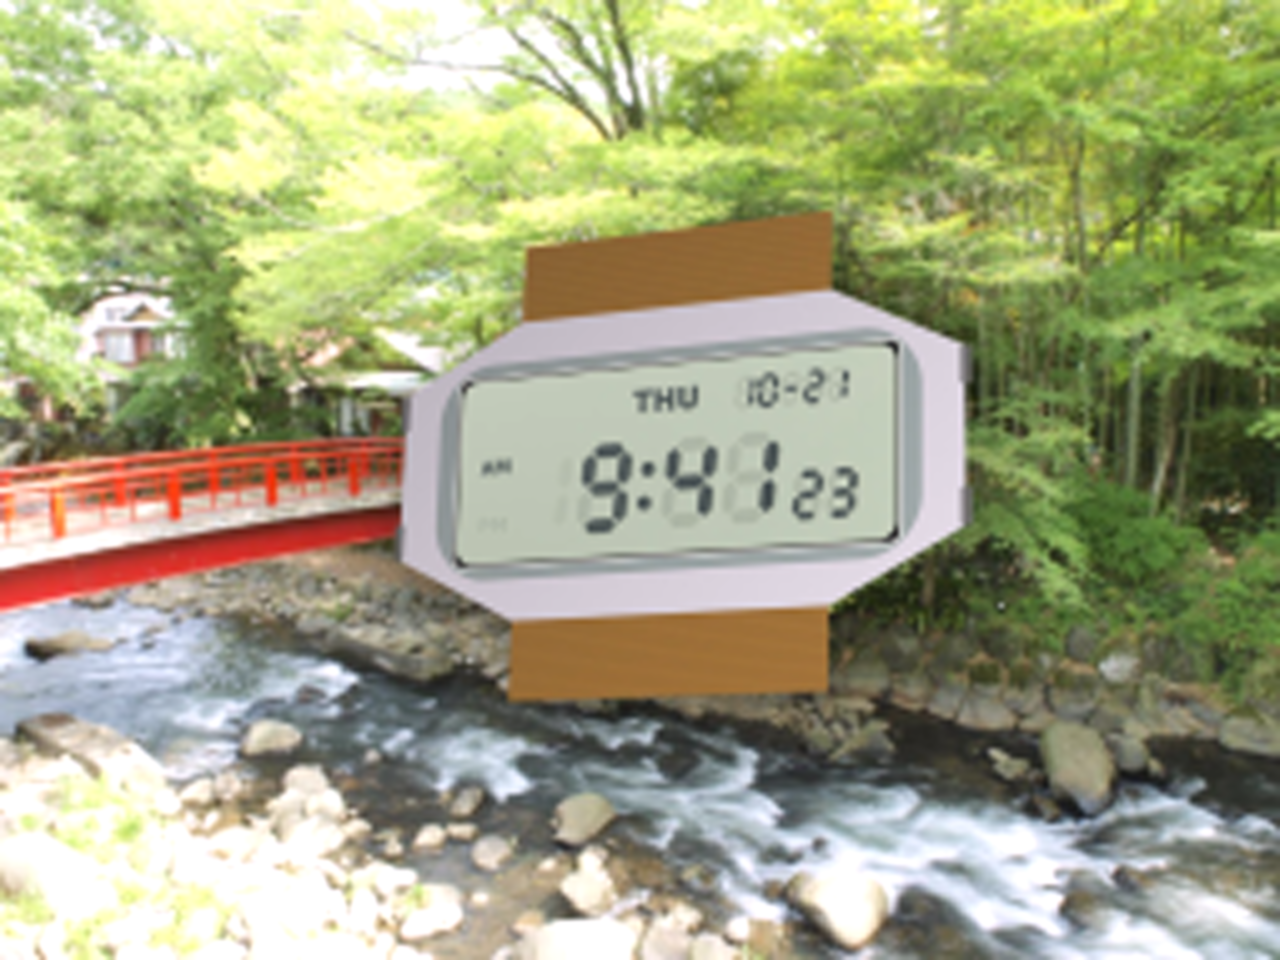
{"hour": 9, "minute": 41, "second": 23}
